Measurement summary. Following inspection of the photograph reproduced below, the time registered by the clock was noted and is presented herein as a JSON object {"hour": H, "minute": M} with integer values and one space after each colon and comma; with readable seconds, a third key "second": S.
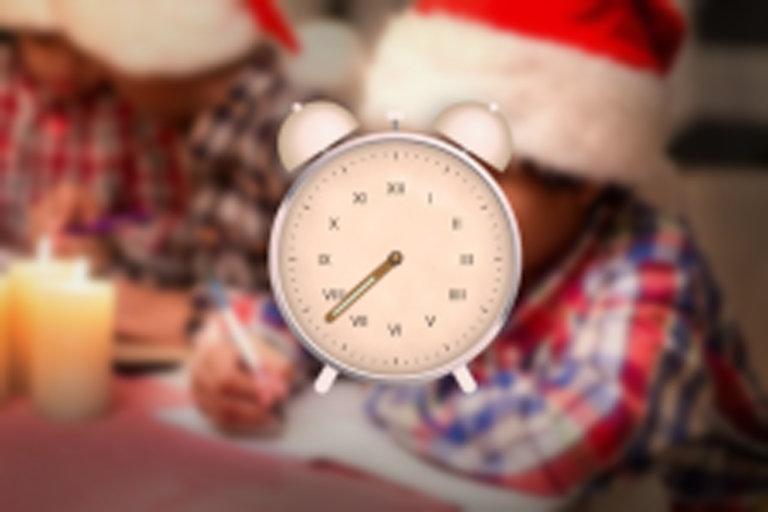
{"hour": 7, "minute": 38}
